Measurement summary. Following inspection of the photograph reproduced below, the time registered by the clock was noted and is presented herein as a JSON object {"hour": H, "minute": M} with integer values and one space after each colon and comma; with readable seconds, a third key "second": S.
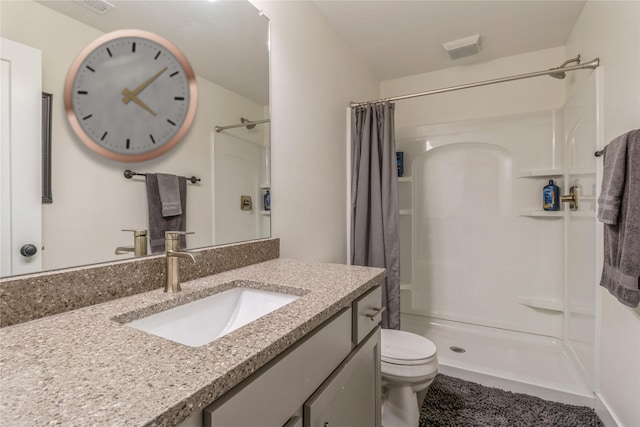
{"hour": 4, "minute": 8}
